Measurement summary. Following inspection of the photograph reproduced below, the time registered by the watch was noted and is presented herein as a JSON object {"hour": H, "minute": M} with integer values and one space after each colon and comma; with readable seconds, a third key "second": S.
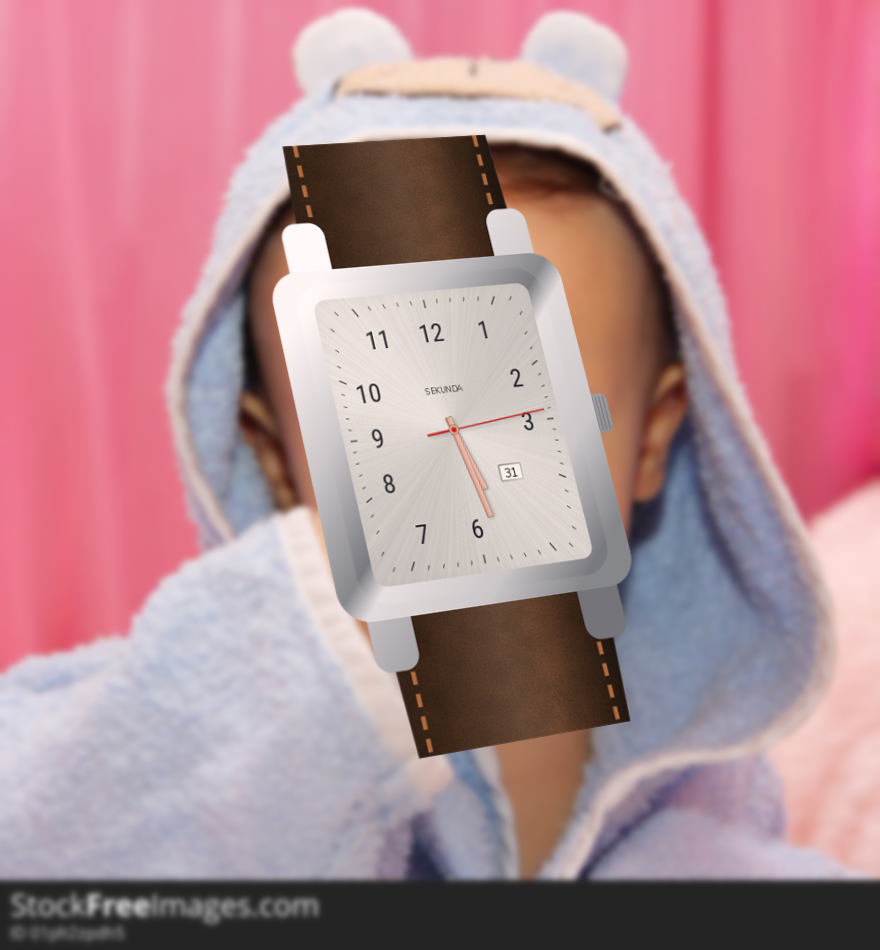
{"hour": 5, "minute": 28, "second": 14}
